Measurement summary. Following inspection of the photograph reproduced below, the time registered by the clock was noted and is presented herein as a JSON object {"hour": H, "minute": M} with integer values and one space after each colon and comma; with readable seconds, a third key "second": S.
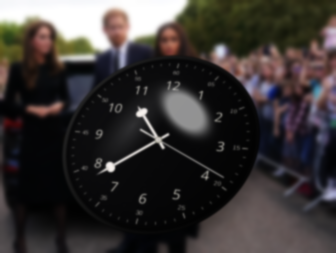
{"hour": 10, "minute": 38, "second": 19}
